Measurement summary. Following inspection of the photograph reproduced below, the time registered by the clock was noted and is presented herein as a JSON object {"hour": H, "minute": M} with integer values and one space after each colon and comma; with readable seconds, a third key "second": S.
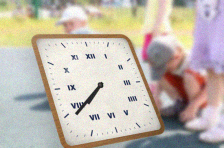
{"hour": 7, "minute": 39}
